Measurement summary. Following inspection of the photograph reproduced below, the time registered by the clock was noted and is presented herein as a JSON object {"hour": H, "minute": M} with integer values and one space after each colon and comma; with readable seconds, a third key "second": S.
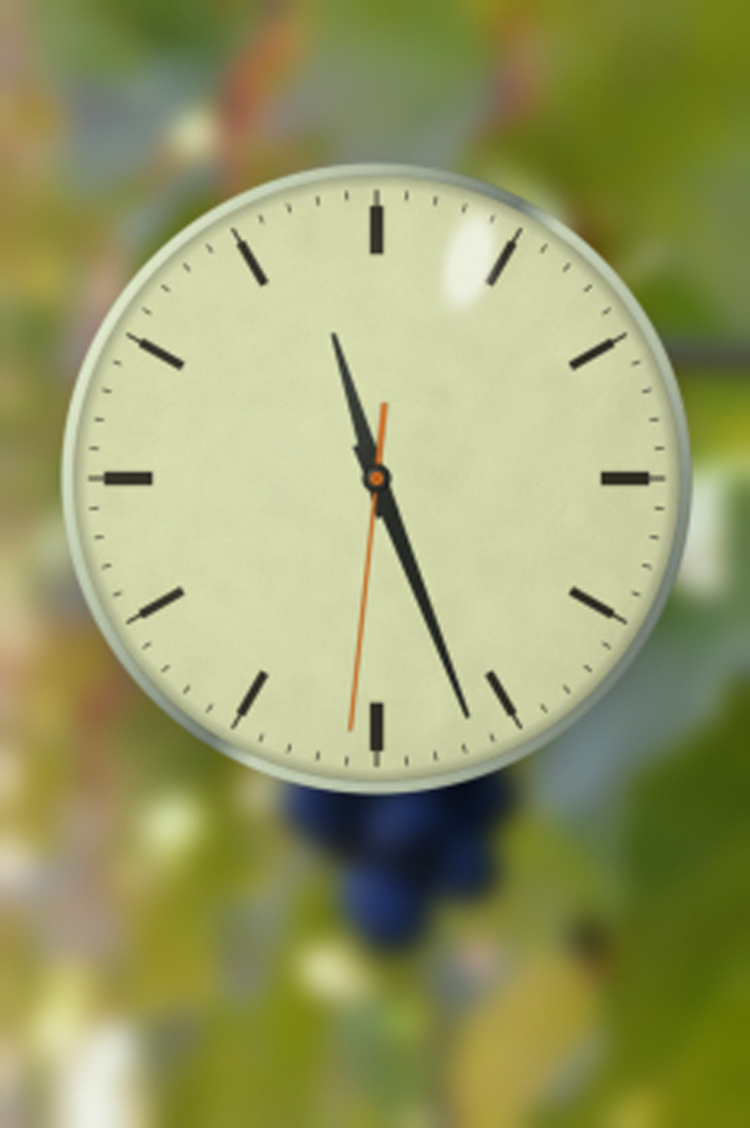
{"hour": 11, "minute": 26, "second": 31}
